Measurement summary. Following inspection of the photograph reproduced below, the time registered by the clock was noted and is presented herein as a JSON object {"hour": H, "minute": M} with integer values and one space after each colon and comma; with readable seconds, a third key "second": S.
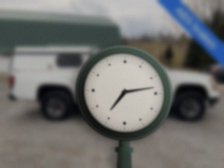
{"hour": 7, "minute": 13}
